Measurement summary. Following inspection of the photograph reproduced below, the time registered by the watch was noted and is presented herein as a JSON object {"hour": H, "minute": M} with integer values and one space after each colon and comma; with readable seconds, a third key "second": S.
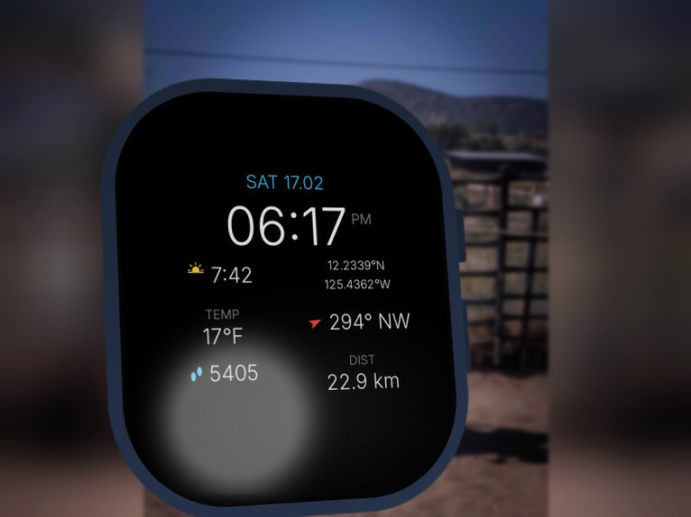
{"hour": 6, "minute": 17}
